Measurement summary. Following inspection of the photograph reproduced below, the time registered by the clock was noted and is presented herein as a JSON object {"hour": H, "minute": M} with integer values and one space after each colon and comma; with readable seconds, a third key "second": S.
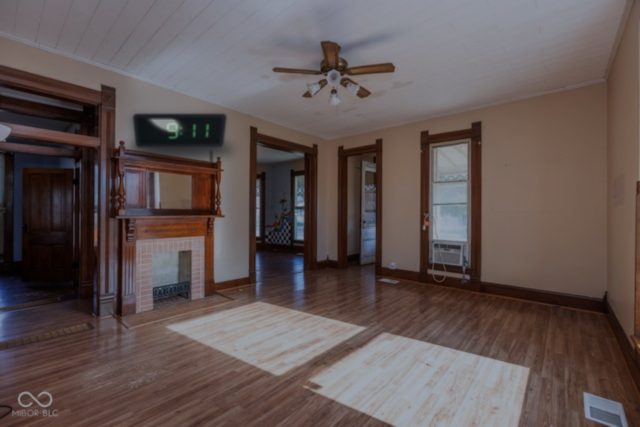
{"hour": 9, "minute": 11}
